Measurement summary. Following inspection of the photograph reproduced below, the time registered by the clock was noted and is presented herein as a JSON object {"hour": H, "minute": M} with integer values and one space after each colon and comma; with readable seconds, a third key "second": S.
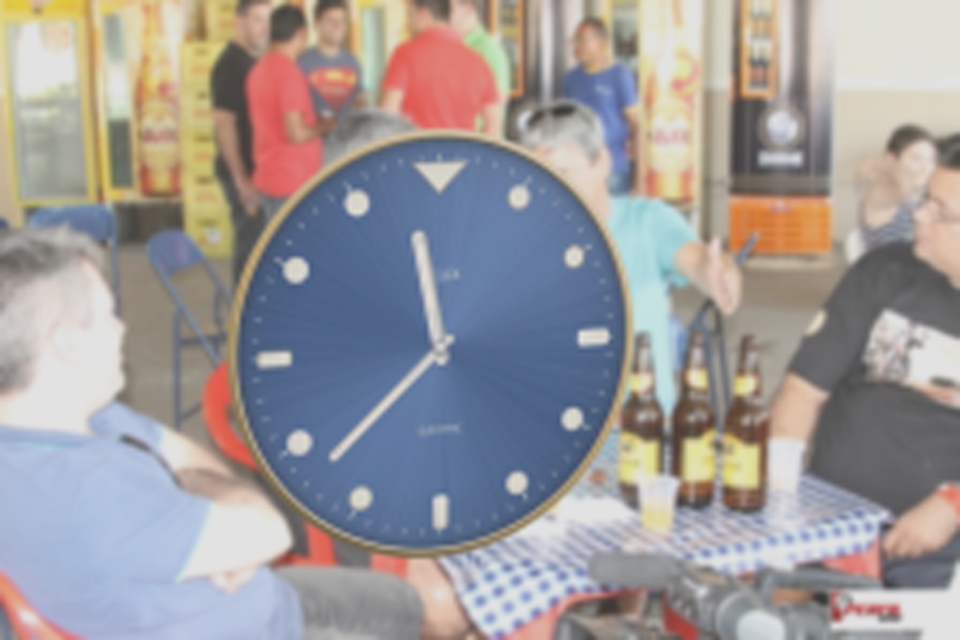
{"hour": 11, "minute": 38}
